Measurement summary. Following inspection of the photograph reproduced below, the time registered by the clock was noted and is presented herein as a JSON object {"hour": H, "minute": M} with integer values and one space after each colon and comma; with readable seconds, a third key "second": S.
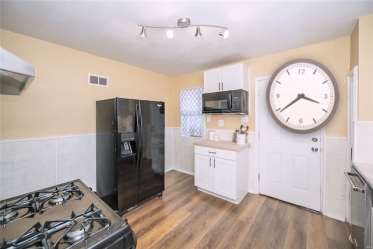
{"hour": 3, "minute": 39}
